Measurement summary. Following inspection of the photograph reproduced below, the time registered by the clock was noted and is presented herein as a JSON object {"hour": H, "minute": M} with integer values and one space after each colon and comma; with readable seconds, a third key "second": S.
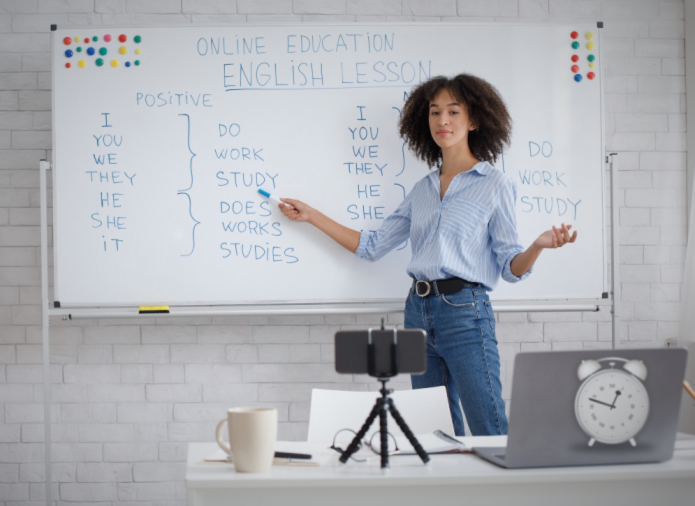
{"hour": 12, "minute": 48}
